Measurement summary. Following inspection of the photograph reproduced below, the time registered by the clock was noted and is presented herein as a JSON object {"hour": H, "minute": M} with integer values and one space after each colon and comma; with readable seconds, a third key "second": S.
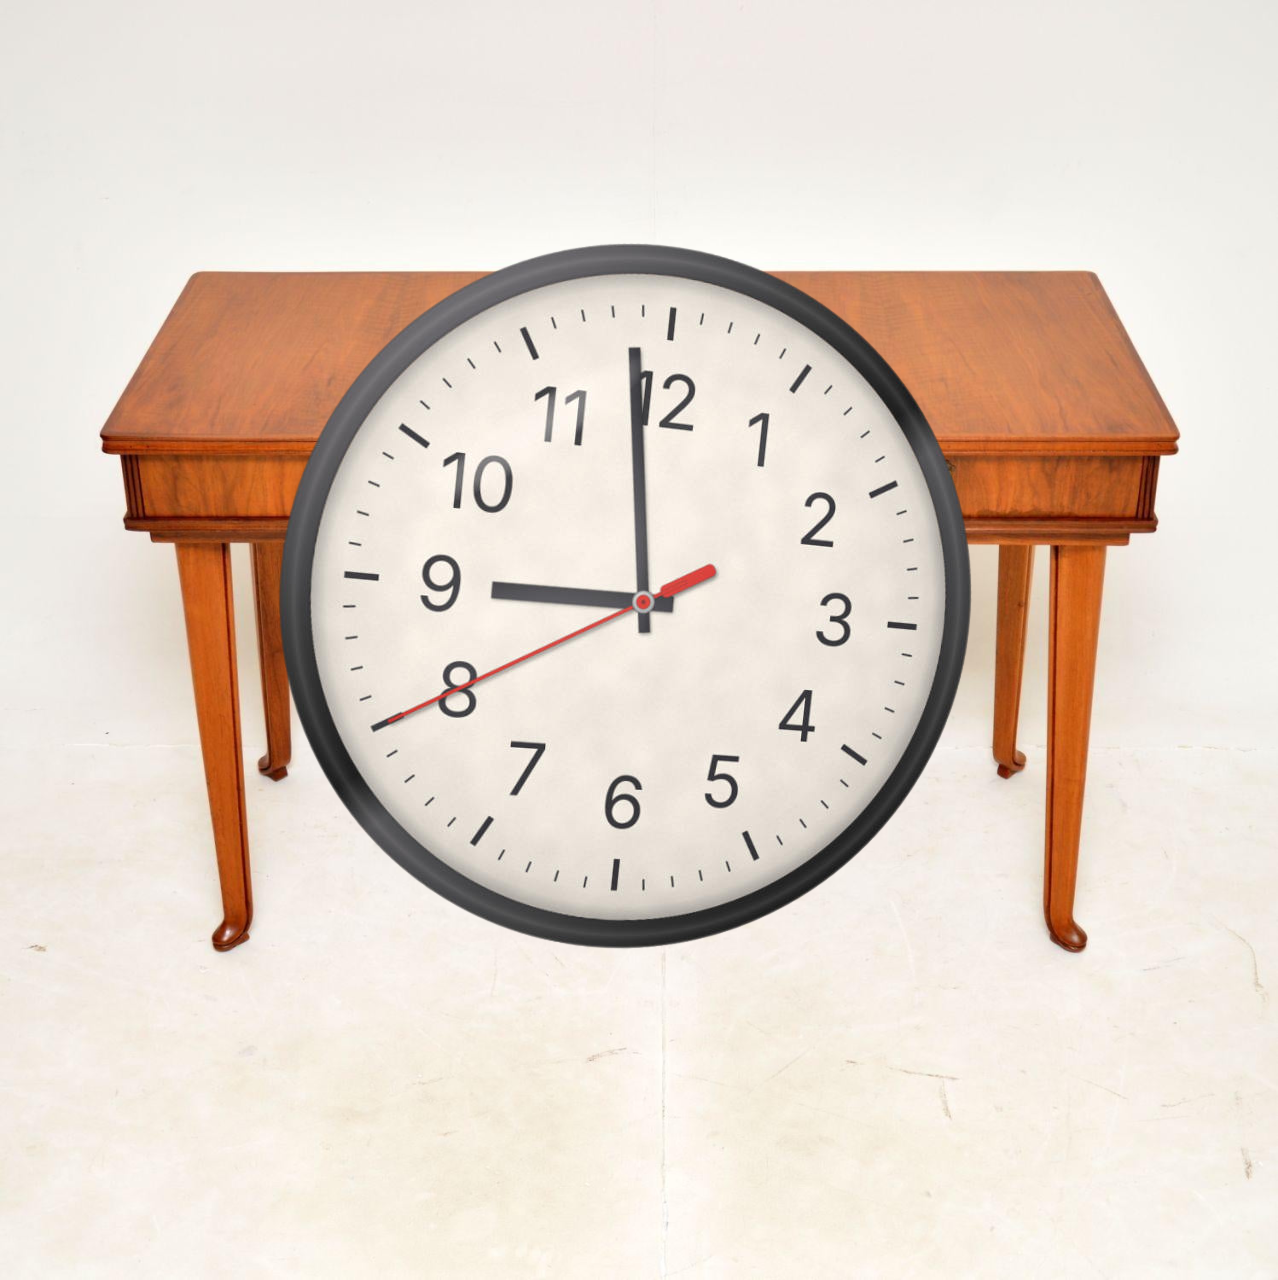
{"hour": 8, "minute": 58, "second": 40}
